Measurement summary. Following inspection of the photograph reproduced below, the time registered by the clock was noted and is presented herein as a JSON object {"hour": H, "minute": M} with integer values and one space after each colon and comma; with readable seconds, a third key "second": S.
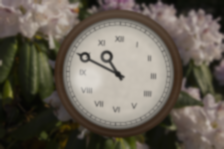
{"hour": 10, "minute": 49}
